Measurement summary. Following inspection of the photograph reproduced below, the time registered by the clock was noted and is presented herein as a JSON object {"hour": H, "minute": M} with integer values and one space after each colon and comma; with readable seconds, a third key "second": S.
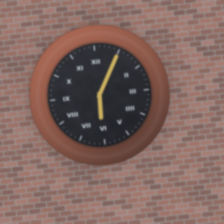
{"hour": 6, "minute": 5}
